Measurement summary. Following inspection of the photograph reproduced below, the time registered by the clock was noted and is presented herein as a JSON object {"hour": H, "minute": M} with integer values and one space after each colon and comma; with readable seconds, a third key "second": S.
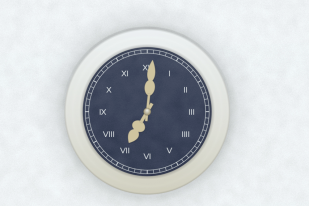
{"hour": 7, "minute": 1}
